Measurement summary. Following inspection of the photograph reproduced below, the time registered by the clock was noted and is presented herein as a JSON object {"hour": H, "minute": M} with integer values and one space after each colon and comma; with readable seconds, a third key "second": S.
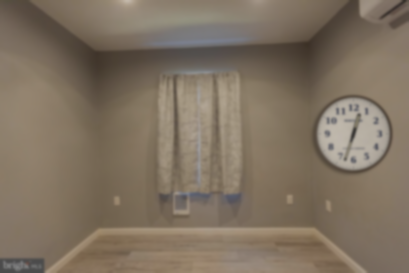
{"hour": 12, "minute": 33}
